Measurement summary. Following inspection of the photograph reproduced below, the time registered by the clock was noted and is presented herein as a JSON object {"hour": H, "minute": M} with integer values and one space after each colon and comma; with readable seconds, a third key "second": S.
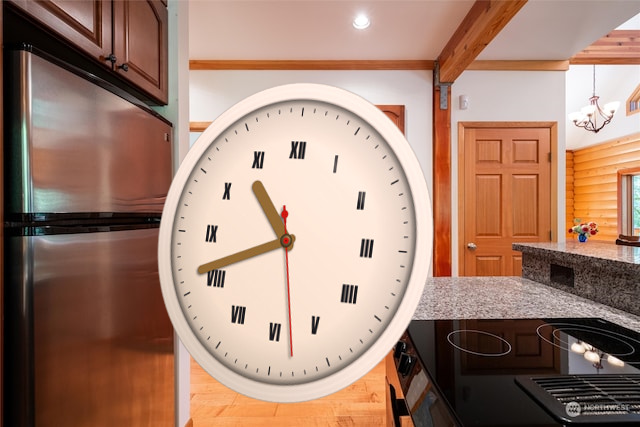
{"hour": 10, "minute": 41, "second": 28}
